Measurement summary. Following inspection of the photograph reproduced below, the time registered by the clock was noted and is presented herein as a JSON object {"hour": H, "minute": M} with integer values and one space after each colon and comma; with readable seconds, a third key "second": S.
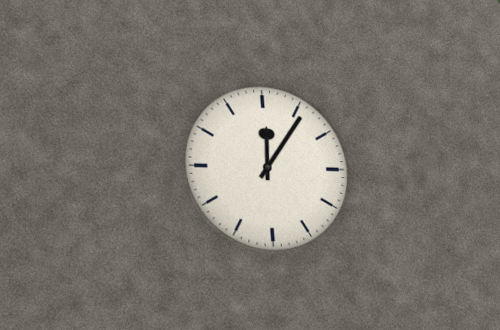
{"hour": 12, "minute": 6}
